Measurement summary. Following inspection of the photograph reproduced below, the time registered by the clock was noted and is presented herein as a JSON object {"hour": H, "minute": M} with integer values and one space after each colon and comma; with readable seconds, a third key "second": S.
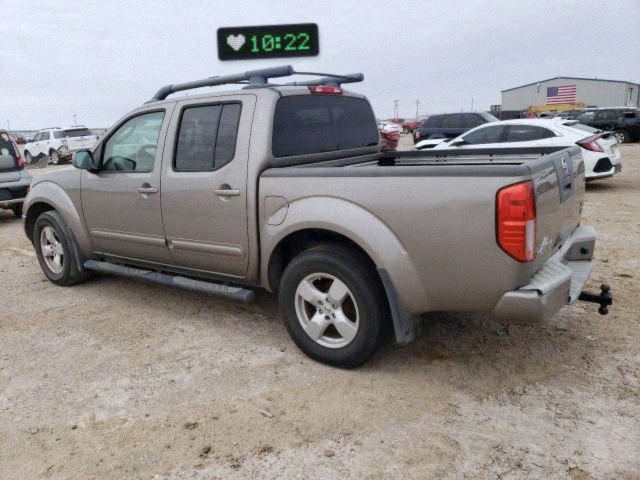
{"hour": 10, "minute": 22}
